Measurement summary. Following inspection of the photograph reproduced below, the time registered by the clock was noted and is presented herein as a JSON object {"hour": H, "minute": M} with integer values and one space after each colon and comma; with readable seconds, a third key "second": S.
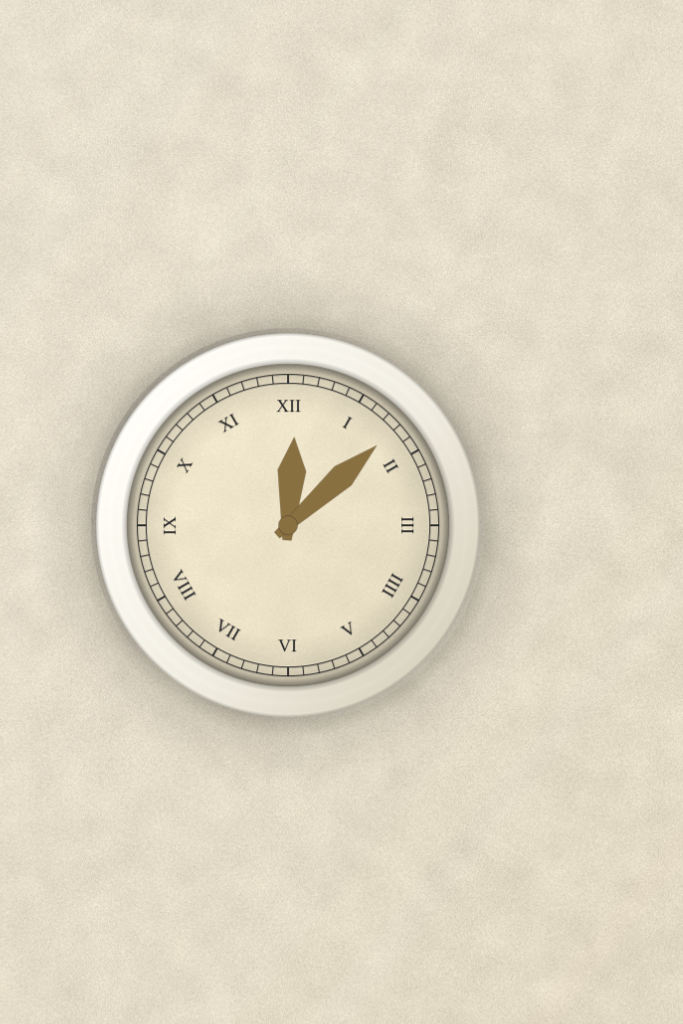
{"hour": 12, "minute": 8}
